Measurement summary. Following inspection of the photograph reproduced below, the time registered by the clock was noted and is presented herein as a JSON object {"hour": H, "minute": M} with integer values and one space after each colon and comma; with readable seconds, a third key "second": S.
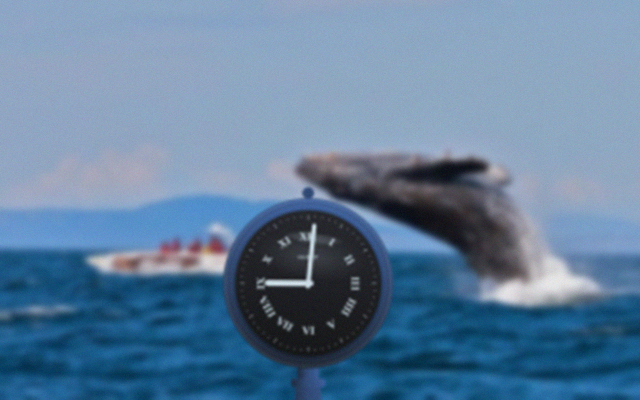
{"hour": 9, "minute": 1}
